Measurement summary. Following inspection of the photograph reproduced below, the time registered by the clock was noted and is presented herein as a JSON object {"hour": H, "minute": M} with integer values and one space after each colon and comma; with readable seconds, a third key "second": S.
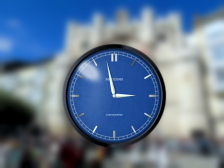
{"hour": 2, "minute": 58}
